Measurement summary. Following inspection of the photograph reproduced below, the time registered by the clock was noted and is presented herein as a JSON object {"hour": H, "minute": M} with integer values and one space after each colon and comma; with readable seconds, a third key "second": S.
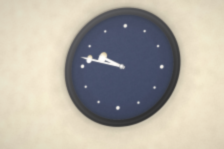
{"hour": 9, "minute": 47}
